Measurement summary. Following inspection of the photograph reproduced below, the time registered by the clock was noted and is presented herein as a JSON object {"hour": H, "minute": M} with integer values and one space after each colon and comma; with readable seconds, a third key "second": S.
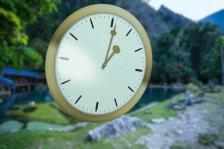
{"hour": 1, "minute": 1}
